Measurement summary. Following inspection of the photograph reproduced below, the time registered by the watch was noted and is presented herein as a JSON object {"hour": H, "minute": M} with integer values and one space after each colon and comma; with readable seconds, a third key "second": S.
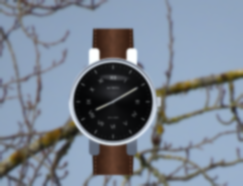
{"hour": 8, "minute": 10}
